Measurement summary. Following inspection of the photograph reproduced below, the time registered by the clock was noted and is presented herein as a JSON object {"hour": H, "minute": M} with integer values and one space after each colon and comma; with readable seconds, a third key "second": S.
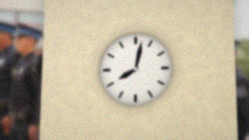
{"hour": 8, "minute": 2}
